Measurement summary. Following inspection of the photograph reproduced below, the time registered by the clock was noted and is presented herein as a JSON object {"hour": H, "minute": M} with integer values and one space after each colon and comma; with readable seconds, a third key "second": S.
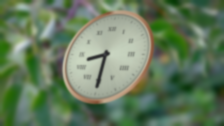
{"hour": 8, "minute": 30}
